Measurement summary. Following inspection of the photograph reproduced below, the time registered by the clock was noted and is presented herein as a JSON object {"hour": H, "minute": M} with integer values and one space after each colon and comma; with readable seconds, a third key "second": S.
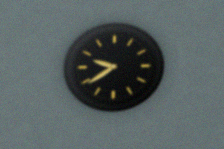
{"hour": 9, "minute": 39}
